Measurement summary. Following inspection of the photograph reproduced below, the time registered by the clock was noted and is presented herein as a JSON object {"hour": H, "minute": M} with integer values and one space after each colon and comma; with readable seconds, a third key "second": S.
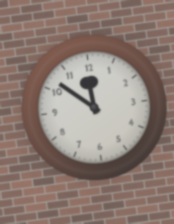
{"hour": 11, "minute": 52}
